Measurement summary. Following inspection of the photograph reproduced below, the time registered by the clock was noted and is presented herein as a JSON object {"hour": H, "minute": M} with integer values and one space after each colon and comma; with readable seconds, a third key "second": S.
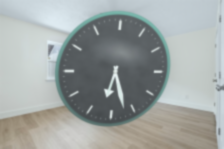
{"hour": 6, "minute": 27}
